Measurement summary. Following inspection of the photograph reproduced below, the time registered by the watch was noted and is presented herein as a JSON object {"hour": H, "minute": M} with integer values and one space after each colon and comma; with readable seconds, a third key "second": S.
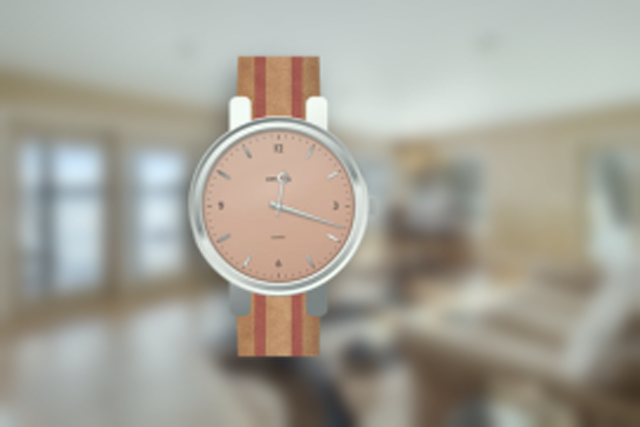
{"hour": 12, "minute": 18}
